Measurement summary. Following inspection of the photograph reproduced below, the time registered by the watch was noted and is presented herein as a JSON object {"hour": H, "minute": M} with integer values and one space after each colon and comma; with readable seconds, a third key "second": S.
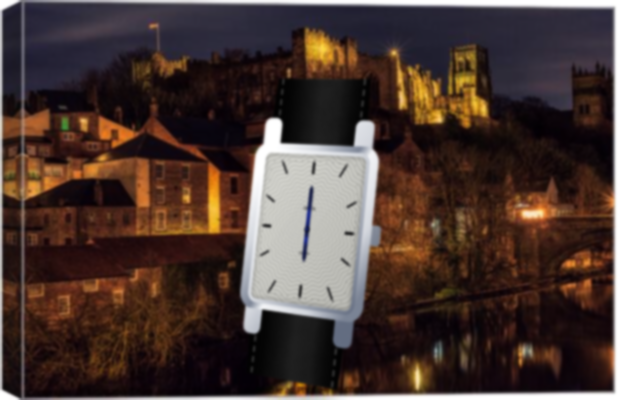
{"hour": 6, "minute": 0}
